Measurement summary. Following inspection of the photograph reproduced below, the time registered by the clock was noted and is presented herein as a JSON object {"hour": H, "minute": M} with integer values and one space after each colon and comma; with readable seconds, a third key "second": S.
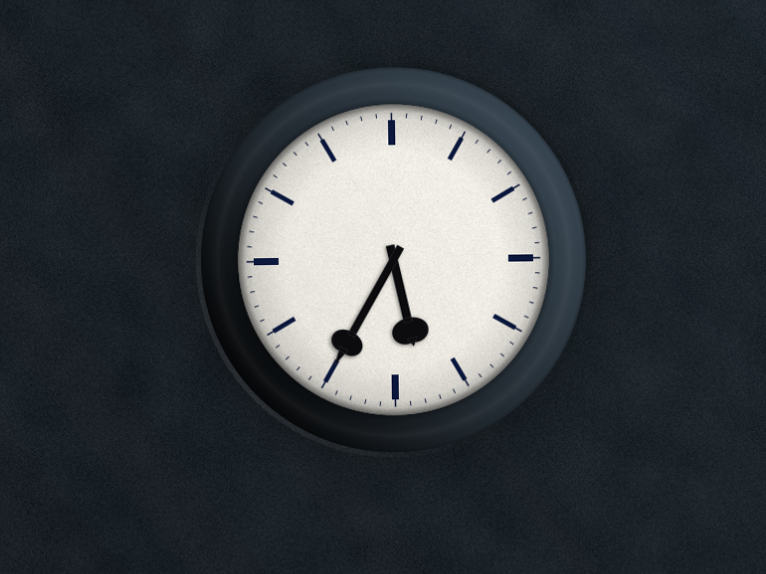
{"hour": 5, "minute": 35}
